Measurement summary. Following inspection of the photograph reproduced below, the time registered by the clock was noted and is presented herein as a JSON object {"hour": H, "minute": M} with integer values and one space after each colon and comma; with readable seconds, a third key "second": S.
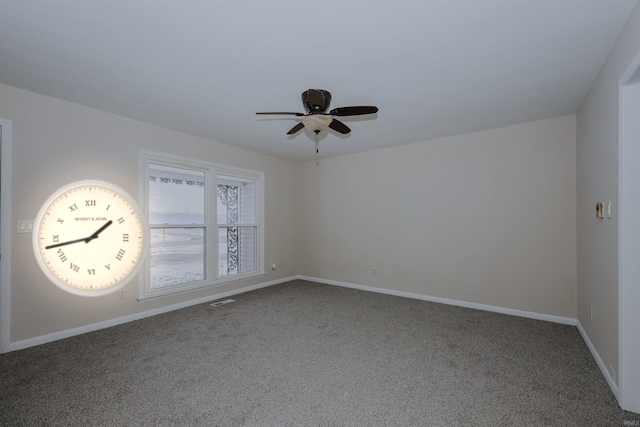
{"hour": 1, "minute": 43}
